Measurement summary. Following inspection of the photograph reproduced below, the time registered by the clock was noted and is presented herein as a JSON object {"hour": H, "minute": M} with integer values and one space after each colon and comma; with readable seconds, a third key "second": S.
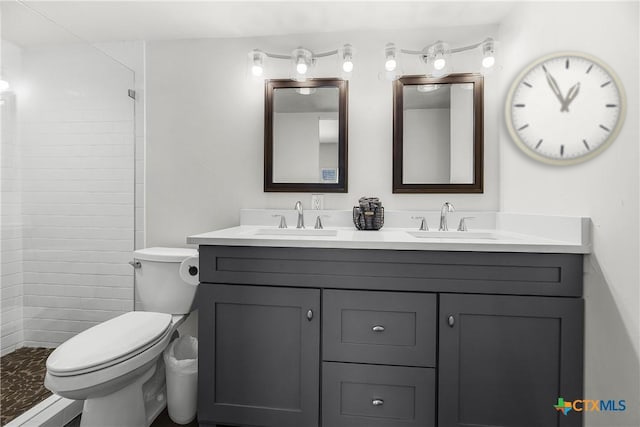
{"hour": 12, "minute": 55}
